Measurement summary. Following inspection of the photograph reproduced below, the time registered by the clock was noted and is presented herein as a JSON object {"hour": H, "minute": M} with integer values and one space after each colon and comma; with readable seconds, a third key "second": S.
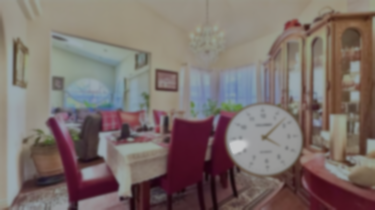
{"hour": 4, "minute": 8}
